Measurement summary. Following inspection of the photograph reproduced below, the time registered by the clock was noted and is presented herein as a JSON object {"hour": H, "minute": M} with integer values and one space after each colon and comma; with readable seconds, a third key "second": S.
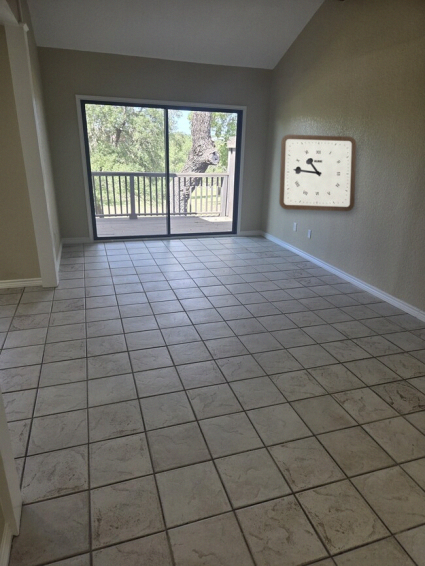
{"hour": 10, "minute": 46}
